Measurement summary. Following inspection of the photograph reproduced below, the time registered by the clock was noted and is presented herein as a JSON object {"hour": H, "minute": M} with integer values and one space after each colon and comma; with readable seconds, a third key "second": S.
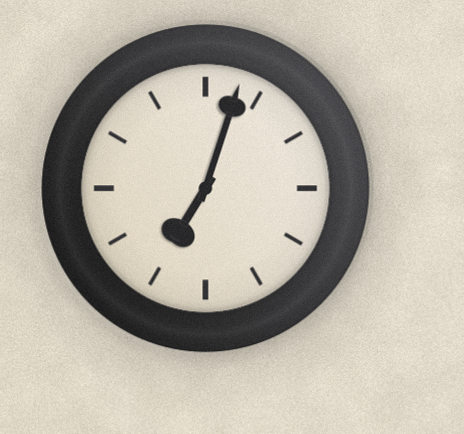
{"hour": 7, "minute": 3}
